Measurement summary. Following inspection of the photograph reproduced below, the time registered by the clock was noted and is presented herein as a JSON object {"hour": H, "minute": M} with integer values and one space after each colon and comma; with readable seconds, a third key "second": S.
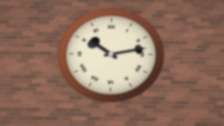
{"hour": 10, "minute": 13}
